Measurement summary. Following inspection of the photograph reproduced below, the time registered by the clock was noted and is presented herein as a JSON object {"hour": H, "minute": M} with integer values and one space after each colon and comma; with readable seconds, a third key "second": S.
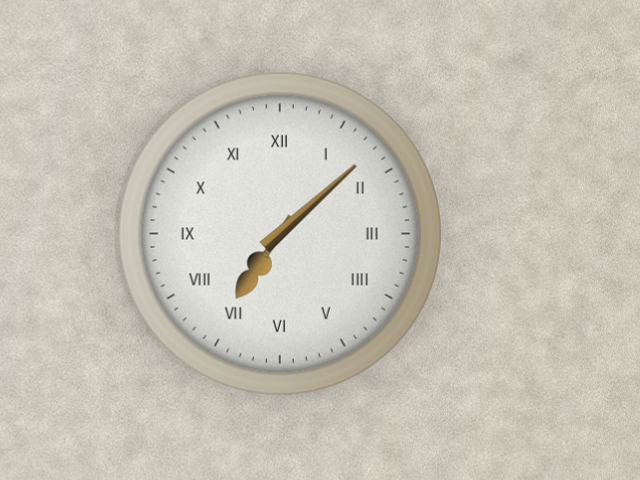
{"hour": 7, "minute": 8}
